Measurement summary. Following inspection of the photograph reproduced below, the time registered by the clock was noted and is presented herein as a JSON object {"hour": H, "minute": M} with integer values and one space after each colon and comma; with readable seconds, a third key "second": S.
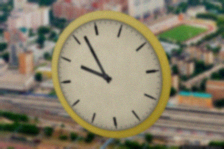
{"hour": 9, "minute": 57}
